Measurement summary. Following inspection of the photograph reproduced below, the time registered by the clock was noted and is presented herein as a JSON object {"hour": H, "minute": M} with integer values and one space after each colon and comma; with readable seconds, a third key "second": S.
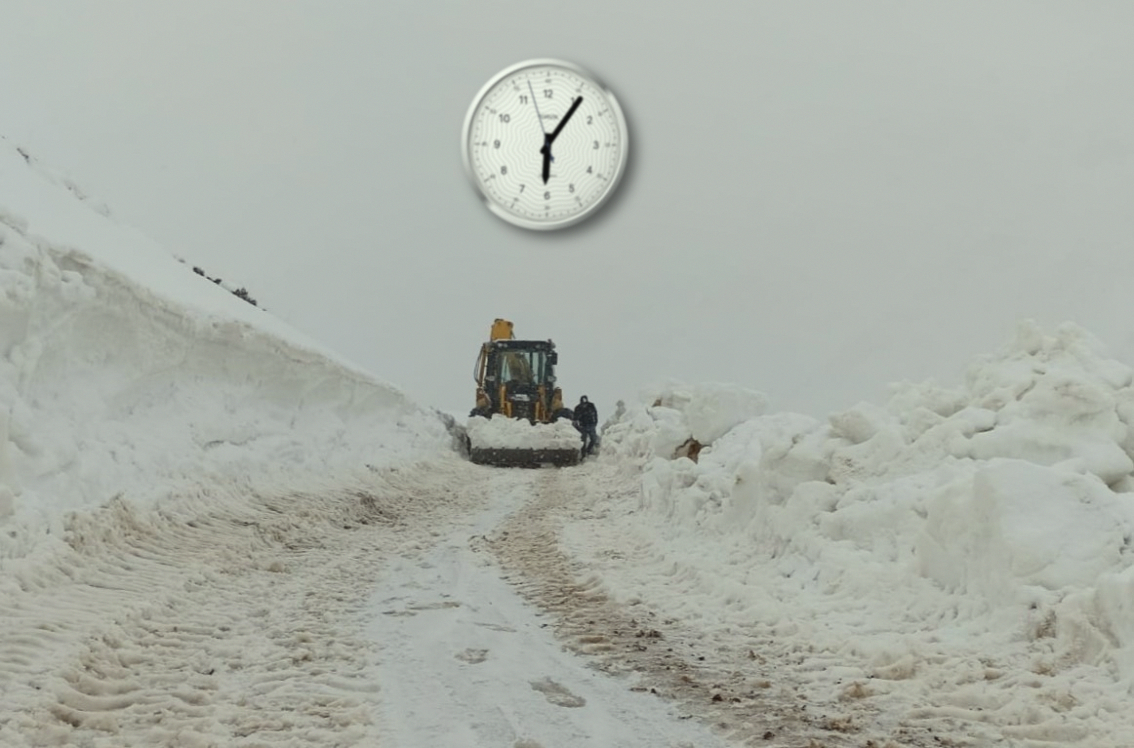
{"hour": 6, "minute": 5, "second": 57}
